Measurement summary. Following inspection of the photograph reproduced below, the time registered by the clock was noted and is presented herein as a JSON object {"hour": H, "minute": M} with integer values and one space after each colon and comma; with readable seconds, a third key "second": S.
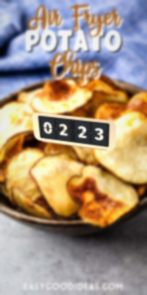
{"hour": 2, "minute": 23}
